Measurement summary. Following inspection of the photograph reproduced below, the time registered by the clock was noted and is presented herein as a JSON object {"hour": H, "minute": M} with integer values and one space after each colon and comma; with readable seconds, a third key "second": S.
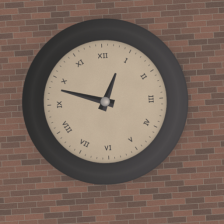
{"hour": 12, "minute": 48}
